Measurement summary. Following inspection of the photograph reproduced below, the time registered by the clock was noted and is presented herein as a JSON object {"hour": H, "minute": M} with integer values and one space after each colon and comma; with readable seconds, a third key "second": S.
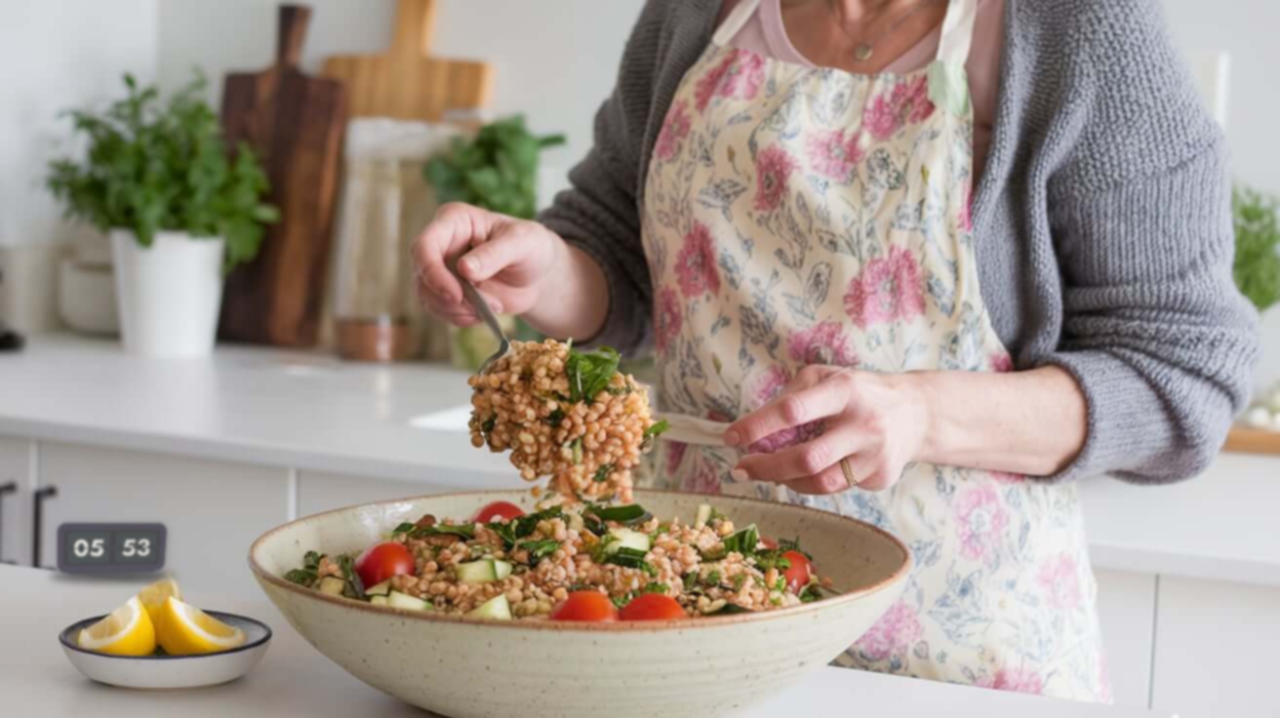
{"hour": 5, "minute": 53}
